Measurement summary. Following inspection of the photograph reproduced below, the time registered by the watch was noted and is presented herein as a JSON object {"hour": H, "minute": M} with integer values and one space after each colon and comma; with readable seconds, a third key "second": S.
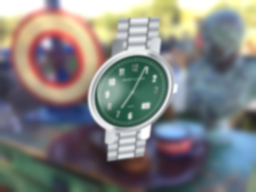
{"hour": 7, "minute": 4}
